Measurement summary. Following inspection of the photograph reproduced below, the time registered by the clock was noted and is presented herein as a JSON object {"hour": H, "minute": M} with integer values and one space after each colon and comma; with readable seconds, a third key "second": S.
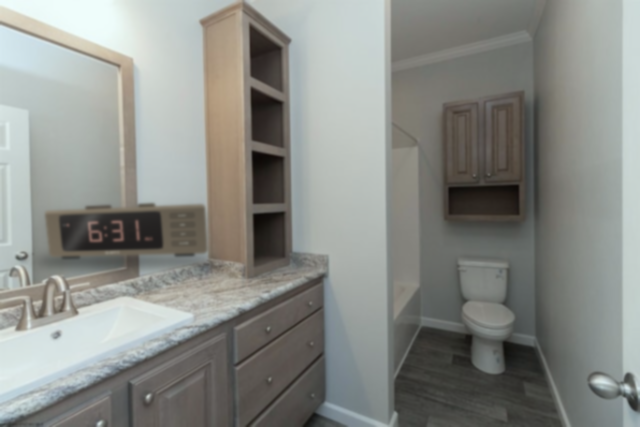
{"hour": 6, "minute": 31}
